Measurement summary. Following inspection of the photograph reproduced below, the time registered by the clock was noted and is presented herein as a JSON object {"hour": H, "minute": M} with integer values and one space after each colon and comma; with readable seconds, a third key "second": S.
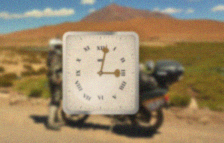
{"hour": 3, "minute": 2}
